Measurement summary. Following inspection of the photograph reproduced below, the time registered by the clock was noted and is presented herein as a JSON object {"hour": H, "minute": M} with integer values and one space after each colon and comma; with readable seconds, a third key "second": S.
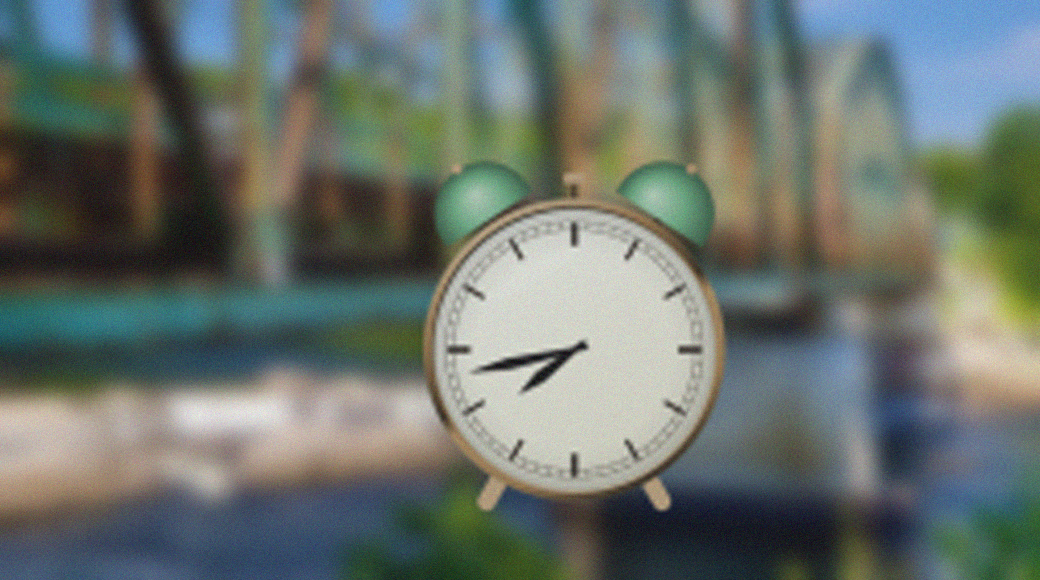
{"hour": 7, "minute": 43}
